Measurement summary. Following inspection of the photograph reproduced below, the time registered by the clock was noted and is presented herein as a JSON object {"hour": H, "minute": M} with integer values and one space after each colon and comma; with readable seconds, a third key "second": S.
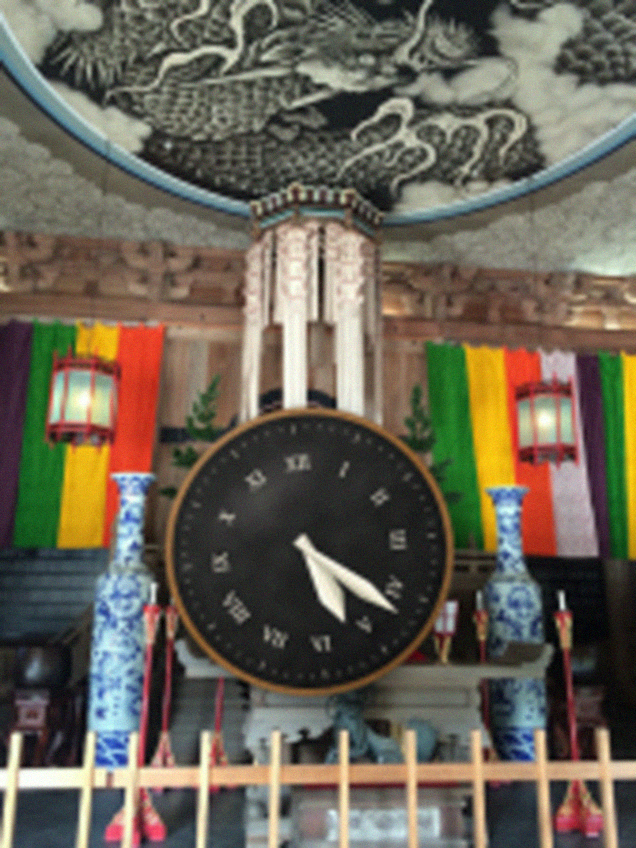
{"hour": 5, "minute": 22}
